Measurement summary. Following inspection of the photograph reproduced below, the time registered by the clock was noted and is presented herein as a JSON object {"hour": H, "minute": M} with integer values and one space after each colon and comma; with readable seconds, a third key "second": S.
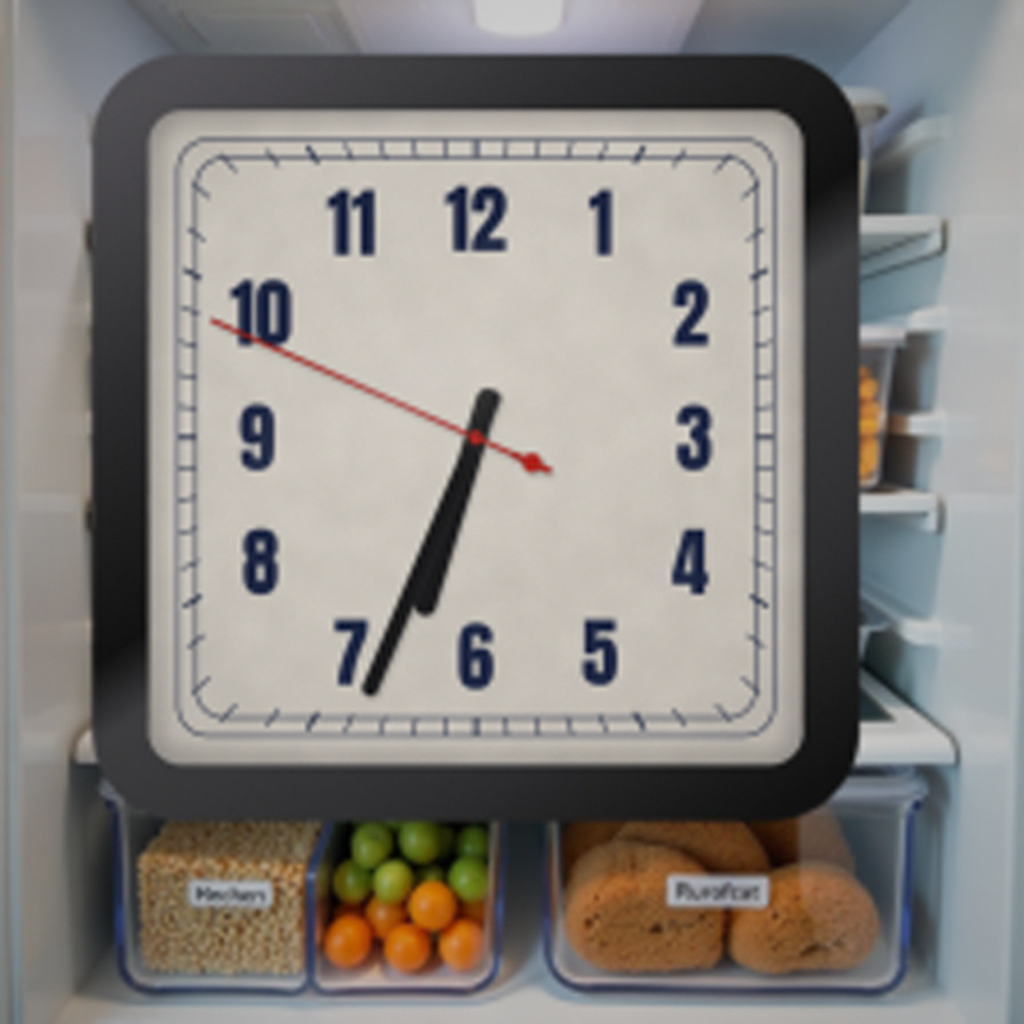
{"hour": 6, "minute": 33, "second": 49}
